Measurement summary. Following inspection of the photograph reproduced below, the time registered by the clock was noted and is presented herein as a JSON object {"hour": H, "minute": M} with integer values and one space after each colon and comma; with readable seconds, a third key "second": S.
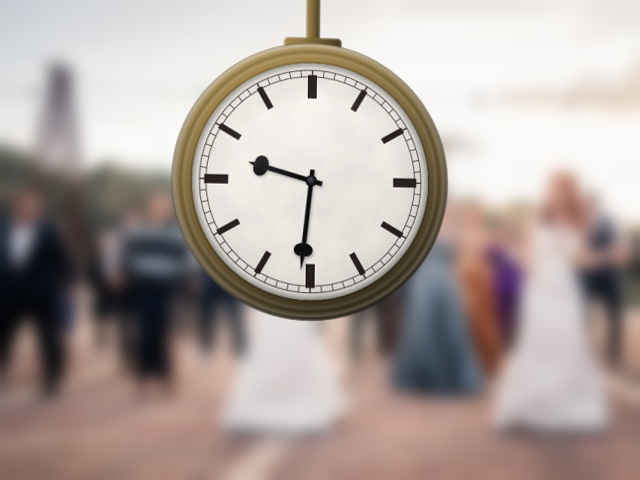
{"hour": 9, "minute": 31}
